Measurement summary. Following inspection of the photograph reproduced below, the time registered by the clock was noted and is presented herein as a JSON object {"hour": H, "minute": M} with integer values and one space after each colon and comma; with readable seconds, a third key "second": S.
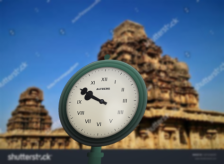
{"hour": 9, "minute": 50}
